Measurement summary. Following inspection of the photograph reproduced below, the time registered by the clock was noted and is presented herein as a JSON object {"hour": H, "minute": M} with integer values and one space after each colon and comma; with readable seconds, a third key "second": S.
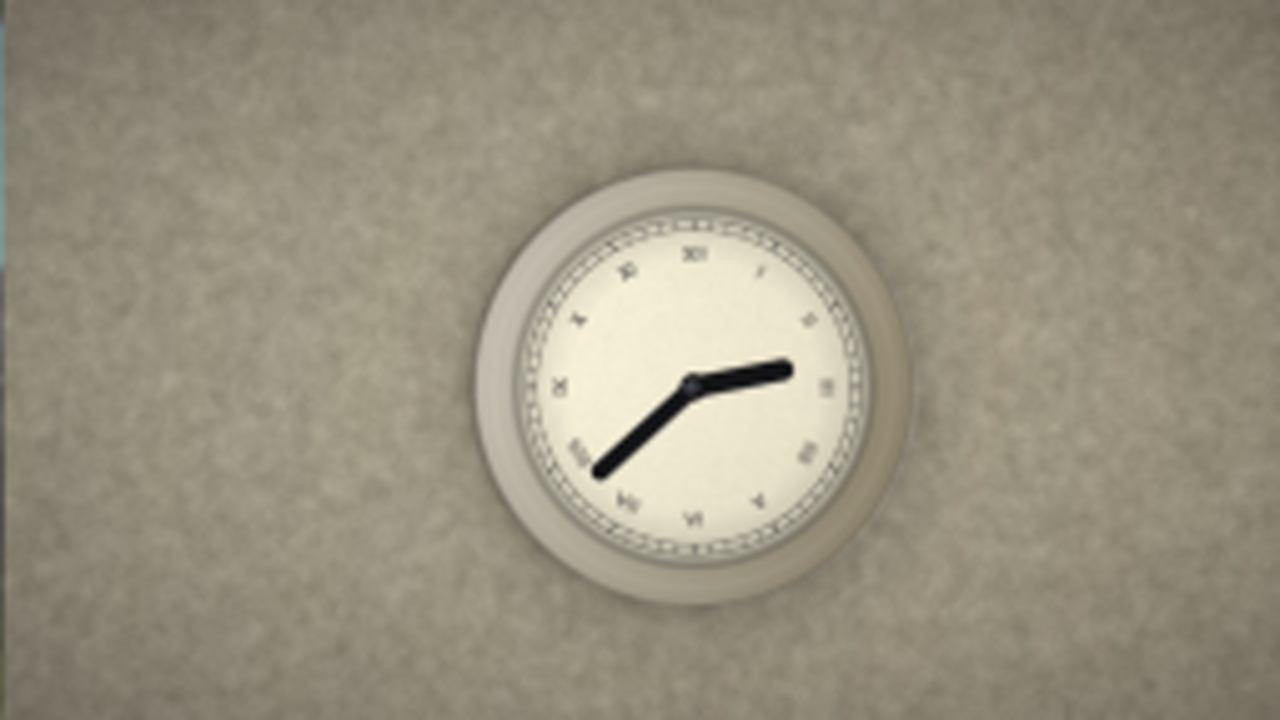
{"hour": 2, "minute": 38}
